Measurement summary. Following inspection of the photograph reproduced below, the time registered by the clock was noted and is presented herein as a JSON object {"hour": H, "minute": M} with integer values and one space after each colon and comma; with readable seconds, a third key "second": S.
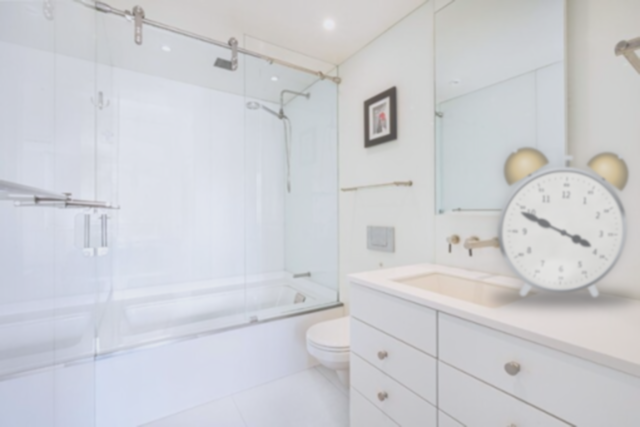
{"hour": 3, "minute": 49}
